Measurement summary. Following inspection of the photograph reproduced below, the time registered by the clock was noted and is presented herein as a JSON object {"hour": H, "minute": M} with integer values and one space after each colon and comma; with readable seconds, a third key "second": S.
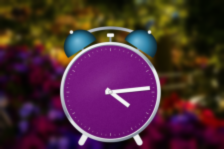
{"hour": 4, "minute": 14}
